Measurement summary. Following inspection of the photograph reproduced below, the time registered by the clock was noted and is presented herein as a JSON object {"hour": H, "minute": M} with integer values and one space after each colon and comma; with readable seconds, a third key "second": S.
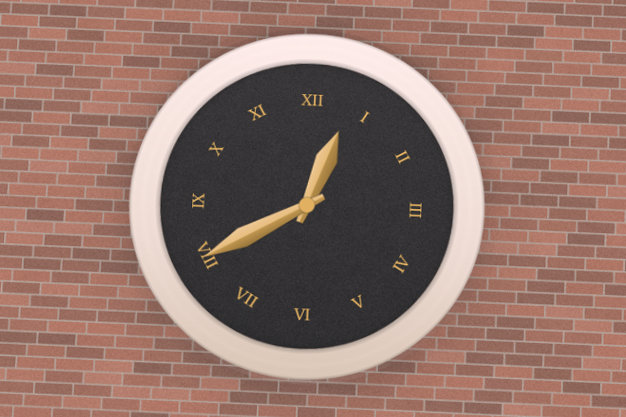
{"hour": 12, "minute": 40}
